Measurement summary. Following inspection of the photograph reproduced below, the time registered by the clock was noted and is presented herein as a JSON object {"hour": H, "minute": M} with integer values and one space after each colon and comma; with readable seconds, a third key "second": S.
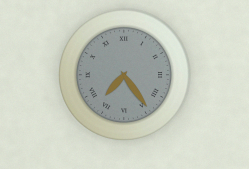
{"hour": 7, "minute": 24}
